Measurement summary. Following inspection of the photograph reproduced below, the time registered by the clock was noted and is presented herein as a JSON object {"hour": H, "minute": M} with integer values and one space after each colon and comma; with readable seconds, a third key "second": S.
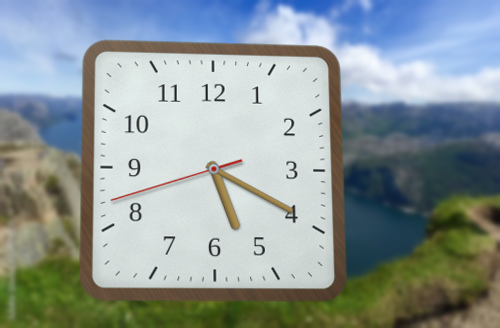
{"hour": 5, "minute": 19, "second": 42}
